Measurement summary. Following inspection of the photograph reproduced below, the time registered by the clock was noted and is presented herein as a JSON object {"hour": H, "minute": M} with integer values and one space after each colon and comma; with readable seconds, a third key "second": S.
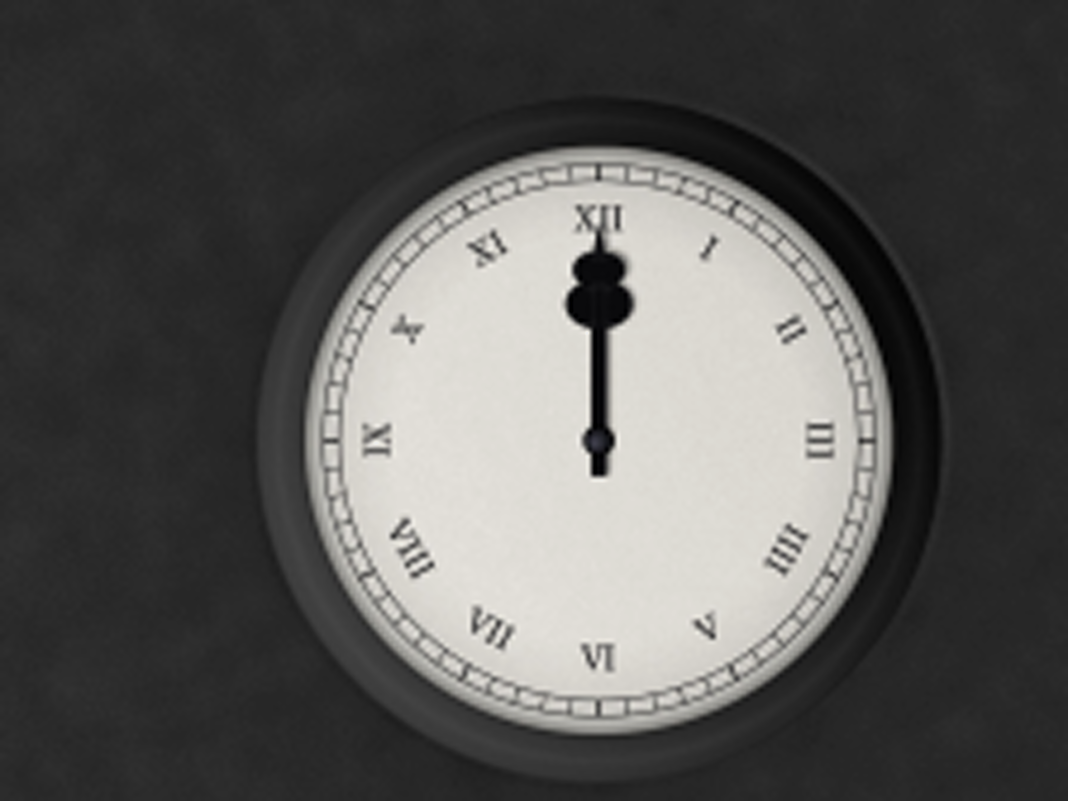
{"hour": 12, "minute": 0}
